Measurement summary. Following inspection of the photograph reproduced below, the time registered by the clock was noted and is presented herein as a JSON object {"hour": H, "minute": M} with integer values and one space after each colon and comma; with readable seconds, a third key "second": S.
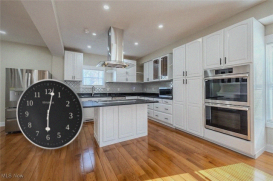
{"hour": 6, "minute": 2}
